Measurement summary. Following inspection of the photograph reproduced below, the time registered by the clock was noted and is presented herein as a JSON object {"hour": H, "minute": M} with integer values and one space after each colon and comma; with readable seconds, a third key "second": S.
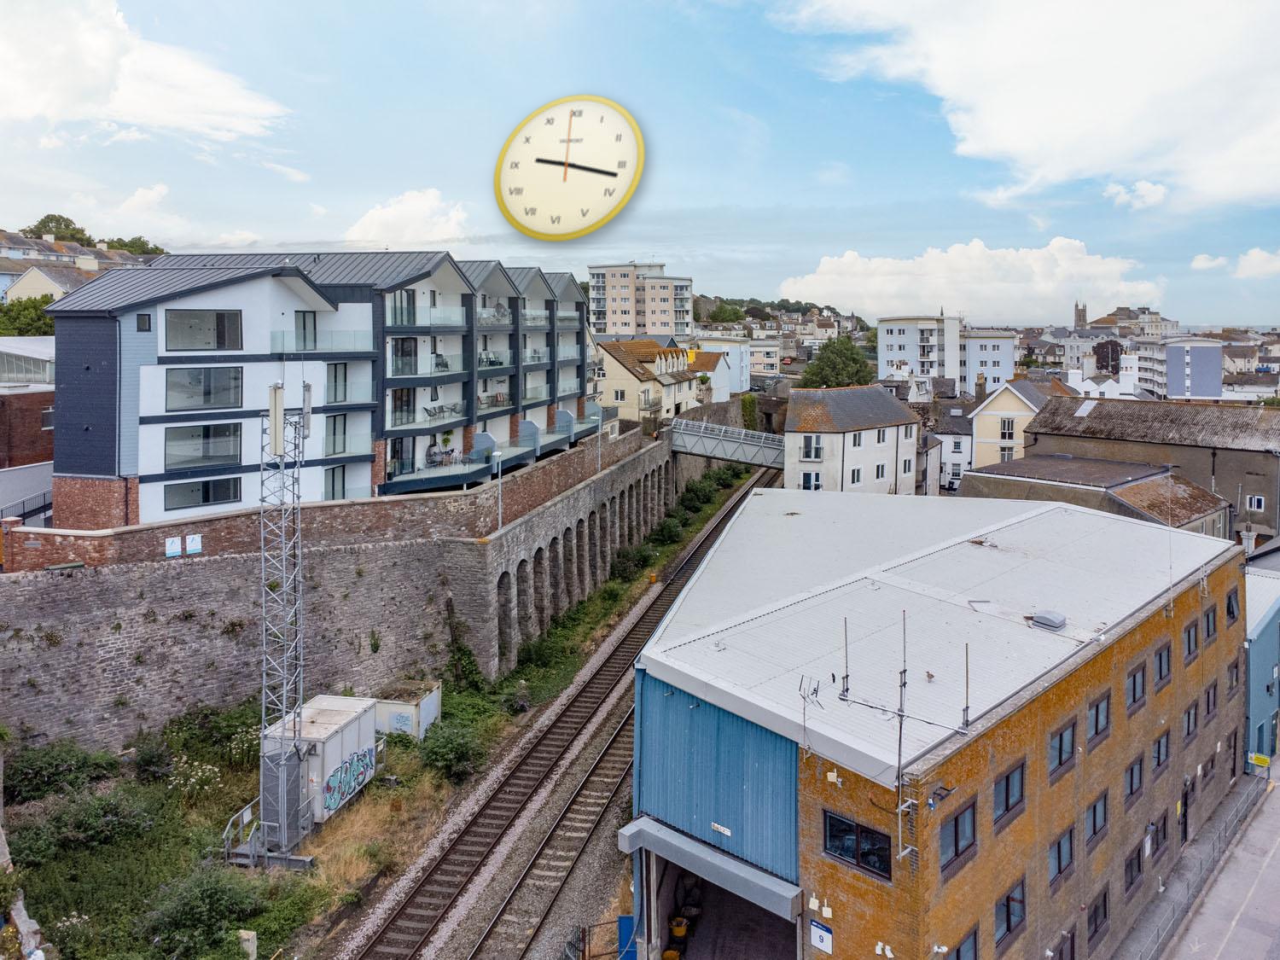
{"hour": 9, "minute": 16, "second": 59}
